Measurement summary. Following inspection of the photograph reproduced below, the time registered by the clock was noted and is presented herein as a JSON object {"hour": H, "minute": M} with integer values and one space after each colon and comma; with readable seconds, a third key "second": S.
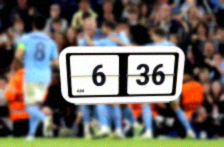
{"hour": 6, "minute": 36}
